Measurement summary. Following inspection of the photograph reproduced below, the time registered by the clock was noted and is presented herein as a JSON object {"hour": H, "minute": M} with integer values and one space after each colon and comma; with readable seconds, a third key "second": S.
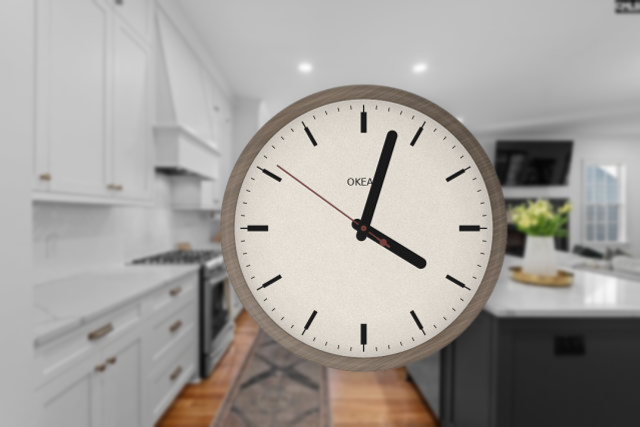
{"hour": 4, "minute": 2, "second": 51}
